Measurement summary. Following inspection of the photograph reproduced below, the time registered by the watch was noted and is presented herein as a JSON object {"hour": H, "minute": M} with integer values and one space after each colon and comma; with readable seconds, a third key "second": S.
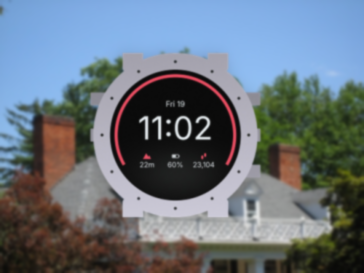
{"hour": 11, "minute": 2}
